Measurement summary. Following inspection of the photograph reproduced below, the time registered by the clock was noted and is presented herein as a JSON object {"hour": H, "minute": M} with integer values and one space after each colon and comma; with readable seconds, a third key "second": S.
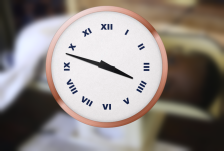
{"hour": 3, "minute": 48}
